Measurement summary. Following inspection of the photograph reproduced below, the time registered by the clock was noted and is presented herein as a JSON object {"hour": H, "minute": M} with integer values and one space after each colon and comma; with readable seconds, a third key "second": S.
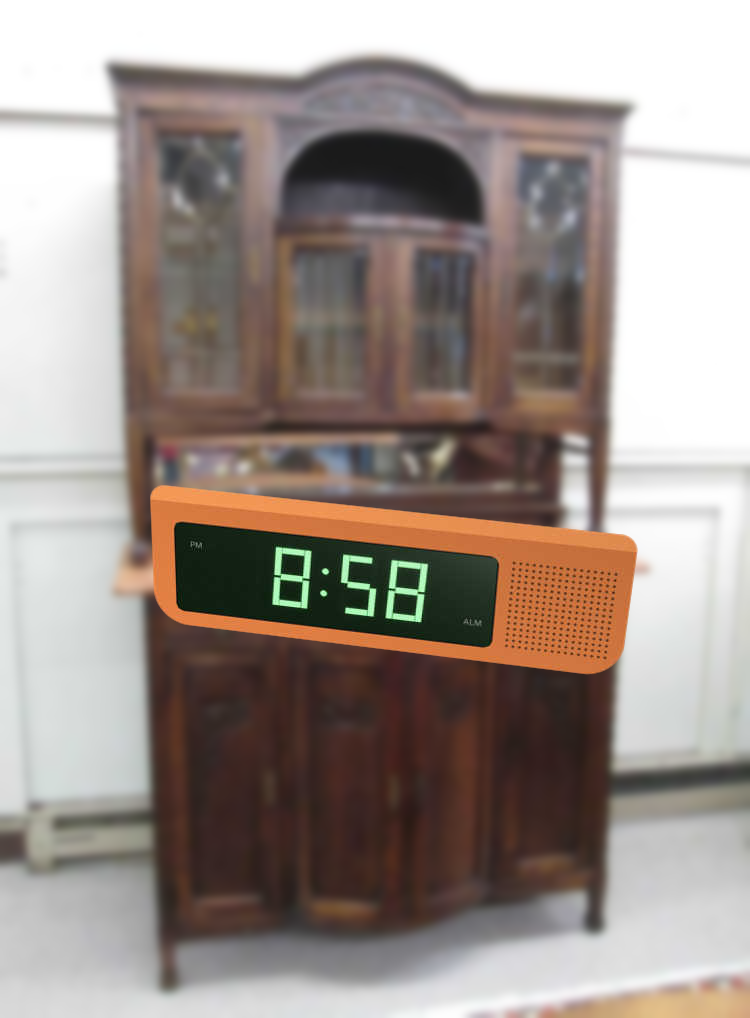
{"hour": 8, "minute": 58}
